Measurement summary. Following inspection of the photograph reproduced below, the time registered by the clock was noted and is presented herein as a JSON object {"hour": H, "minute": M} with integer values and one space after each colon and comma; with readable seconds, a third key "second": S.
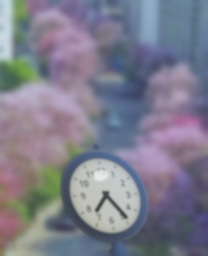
{"hour": 7, "minute": 24}
